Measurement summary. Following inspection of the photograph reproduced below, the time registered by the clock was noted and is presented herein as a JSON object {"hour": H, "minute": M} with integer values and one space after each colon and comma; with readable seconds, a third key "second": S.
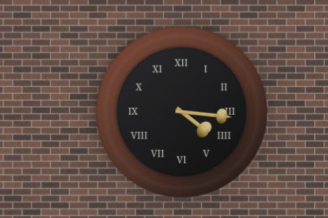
{"hour": 4, "minute": 16}
